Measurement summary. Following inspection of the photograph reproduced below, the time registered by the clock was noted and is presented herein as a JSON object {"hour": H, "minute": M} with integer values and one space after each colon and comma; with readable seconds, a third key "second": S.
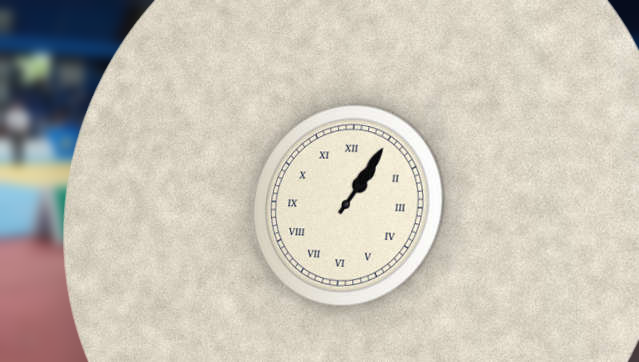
{"hour": 1, "minute": 5}
